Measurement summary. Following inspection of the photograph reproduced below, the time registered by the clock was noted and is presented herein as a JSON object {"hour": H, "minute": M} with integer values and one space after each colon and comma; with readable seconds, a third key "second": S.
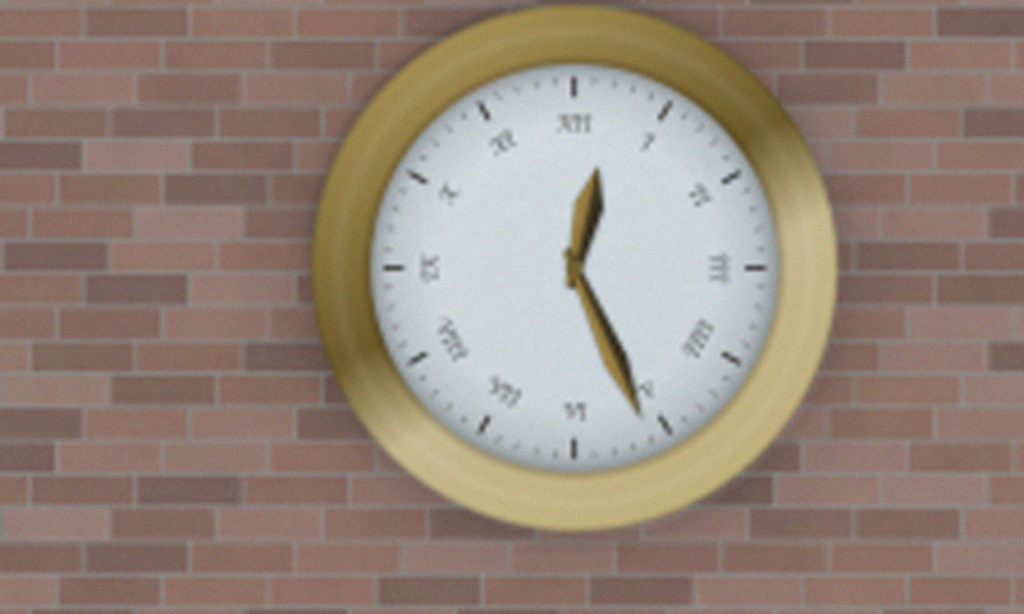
{"hour": 12, "minute": 26}
